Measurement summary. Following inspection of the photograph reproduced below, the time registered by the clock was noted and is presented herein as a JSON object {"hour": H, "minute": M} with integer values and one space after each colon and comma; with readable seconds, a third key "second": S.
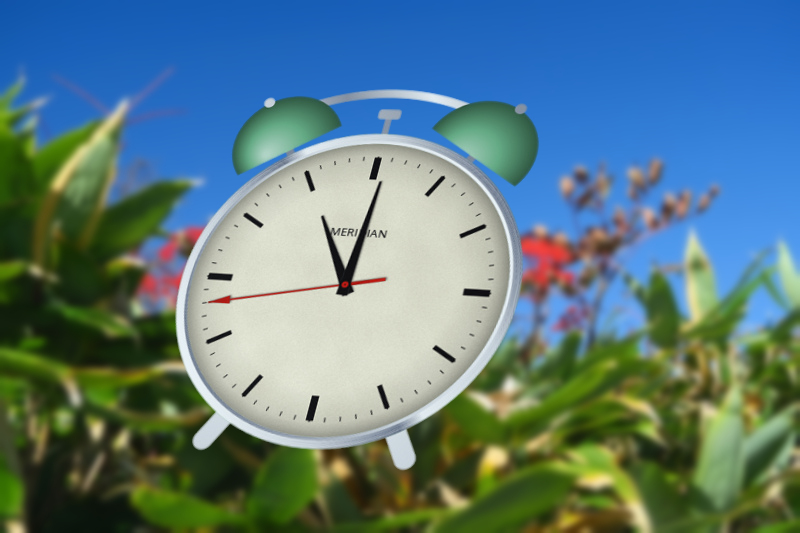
{"hour": 11, "minute": 0, "second": 43}
